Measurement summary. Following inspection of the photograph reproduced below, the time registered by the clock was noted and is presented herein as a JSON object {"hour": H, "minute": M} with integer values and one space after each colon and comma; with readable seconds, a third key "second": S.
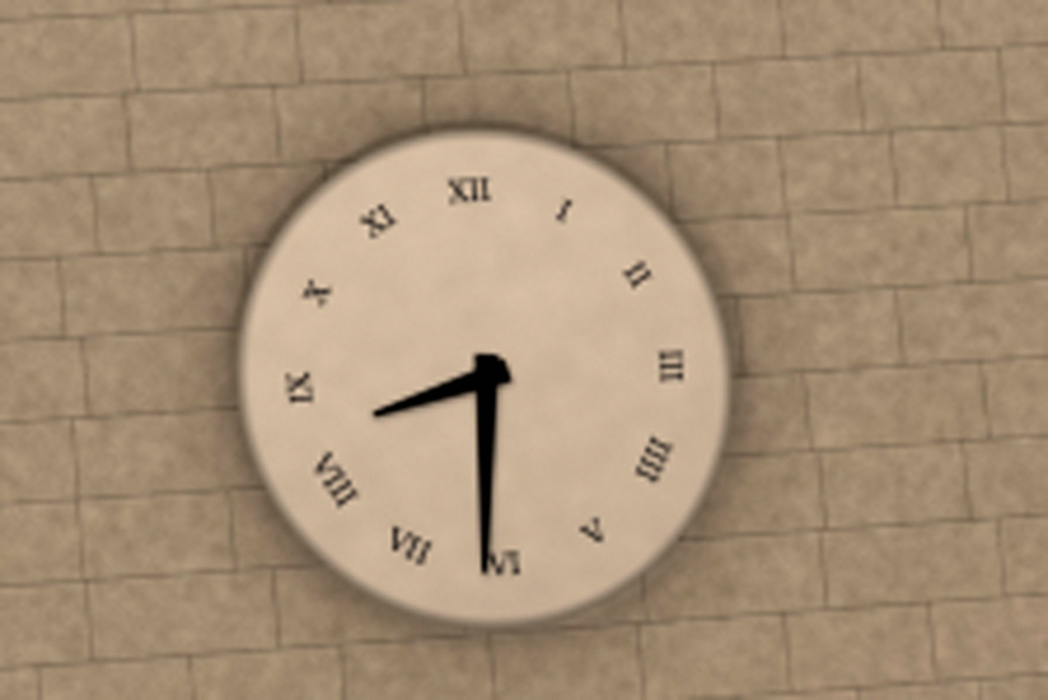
{"hour": 8, "minute": 31}
